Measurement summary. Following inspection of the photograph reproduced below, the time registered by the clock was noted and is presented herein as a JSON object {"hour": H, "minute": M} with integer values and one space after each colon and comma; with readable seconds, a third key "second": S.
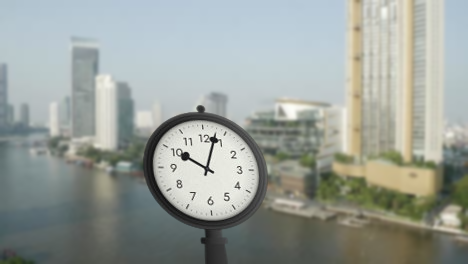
{"hour": 10, "minute": 3}
